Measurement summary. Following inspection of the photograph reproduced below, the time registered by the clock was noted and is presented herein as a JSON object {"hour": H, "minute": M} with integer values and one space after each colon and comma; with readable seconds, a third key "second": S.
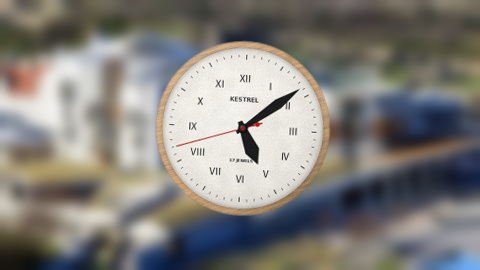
{"hour": 5, "minute": 8, "second": 42}
